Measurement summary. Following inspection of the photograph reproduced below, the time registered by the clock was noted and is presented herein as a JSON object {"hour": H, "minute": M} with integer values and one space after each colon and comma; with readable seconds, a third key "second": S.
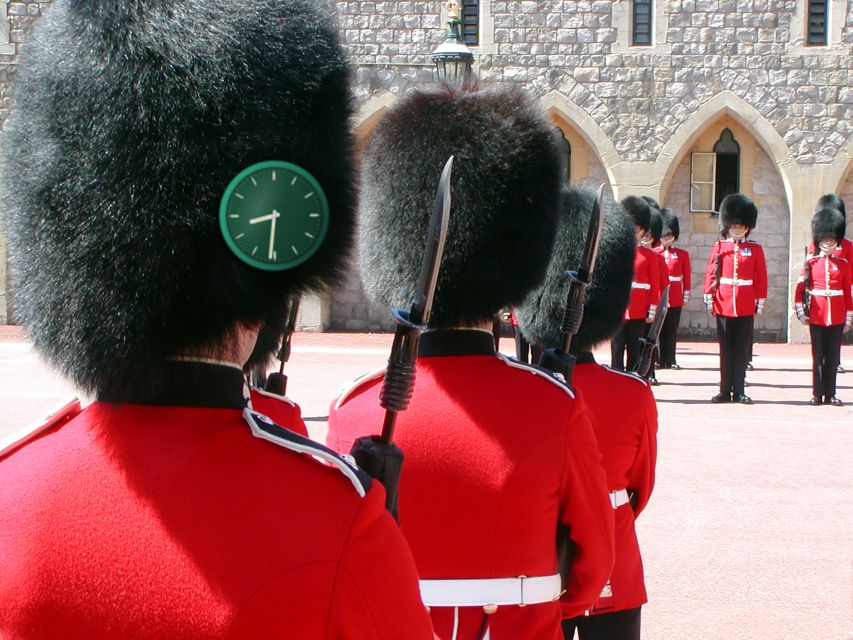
{"hour": 8, "minute": 31}
